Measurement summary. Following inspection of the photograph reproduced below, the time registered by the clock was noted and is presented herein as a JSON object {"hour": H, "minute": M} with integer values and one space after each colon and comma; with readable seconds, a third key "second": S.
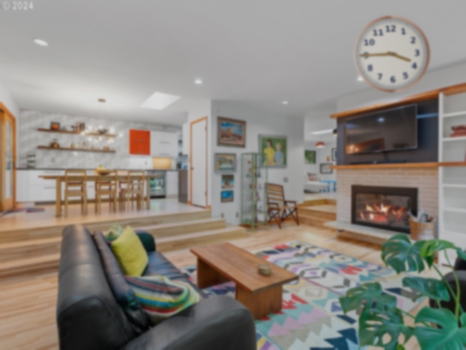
{"hour": 3, "minute": 45}
